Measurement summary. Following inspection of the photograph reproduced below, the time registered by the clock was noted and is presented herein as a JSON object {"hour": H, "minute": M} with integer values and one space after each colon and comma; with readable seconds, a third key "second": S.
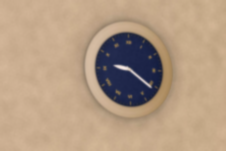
{"hour": 9, "minute": 21}
